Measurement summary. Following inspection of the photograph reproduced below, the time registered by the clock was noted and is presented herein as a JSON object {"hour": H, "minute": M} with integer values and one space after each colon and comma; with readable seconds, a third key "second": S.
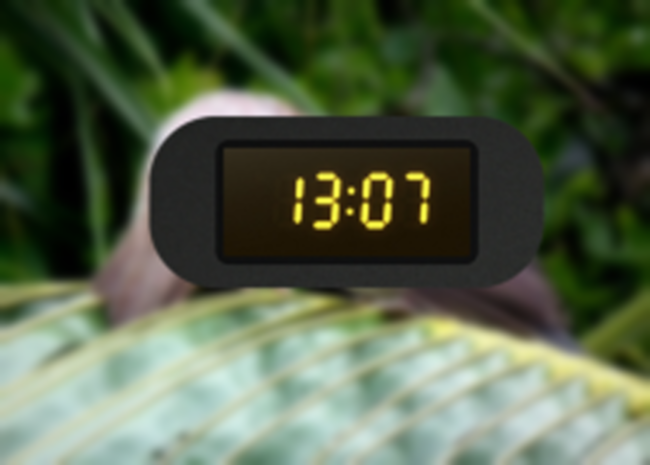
{"hour": 13, "minute": 7}
